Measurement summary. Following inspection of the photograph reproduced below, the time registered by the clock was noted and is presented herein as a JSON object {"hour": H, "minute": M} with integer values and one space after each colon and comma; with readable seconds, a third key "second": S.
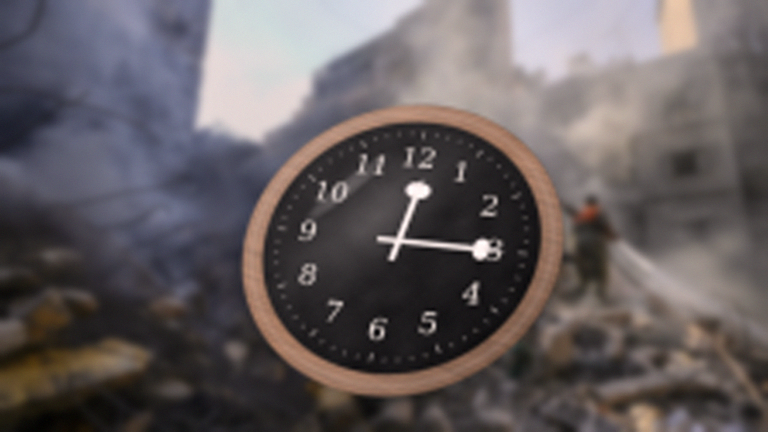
{"hour": 12, "minute": 15}
